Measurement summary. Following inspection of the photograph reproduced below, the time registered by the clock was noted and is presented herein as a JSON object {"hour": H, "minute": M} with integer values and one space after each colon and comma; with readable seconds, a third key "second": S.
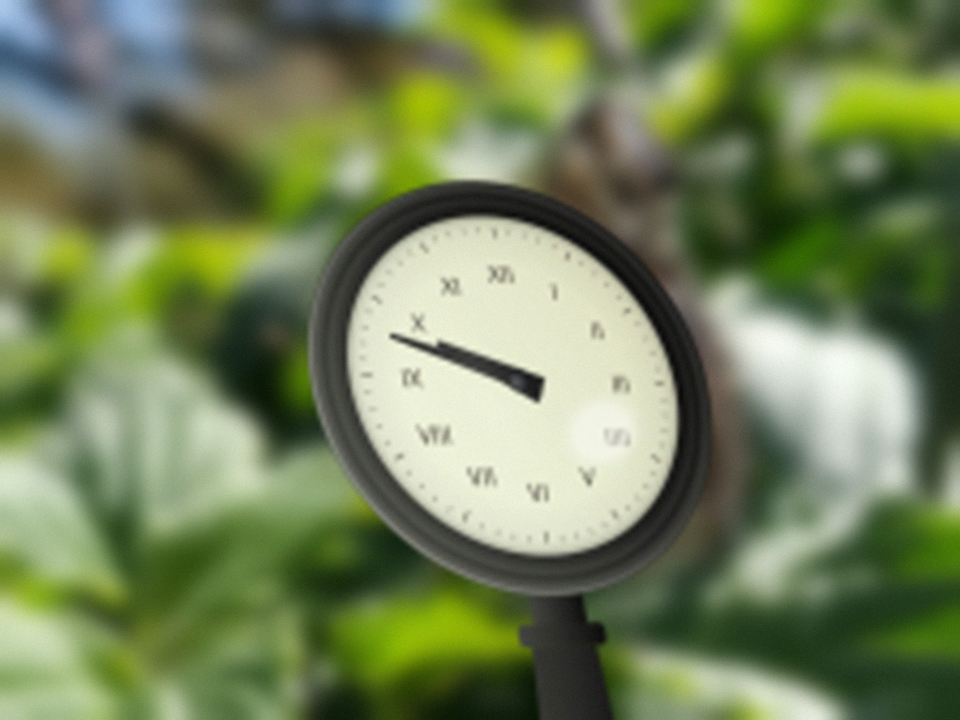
{"hour": 9, "minute": 48}
